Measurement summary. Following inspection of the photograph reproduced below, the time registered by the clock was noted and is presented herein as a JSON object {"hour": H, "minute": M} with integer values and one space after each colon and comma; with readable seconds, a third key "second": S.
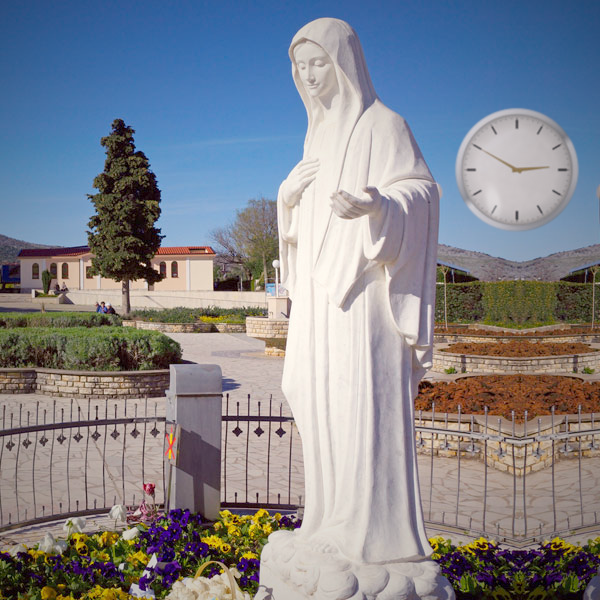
{"hour": 2, "minute": 50}
